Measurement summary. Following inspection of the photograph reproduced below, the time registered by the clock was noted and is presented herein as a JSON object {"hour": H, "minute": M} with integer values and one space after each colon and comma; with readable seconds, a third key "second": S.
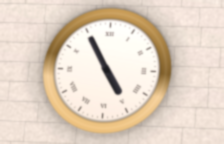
{"hour": 4, "minute": 55}
